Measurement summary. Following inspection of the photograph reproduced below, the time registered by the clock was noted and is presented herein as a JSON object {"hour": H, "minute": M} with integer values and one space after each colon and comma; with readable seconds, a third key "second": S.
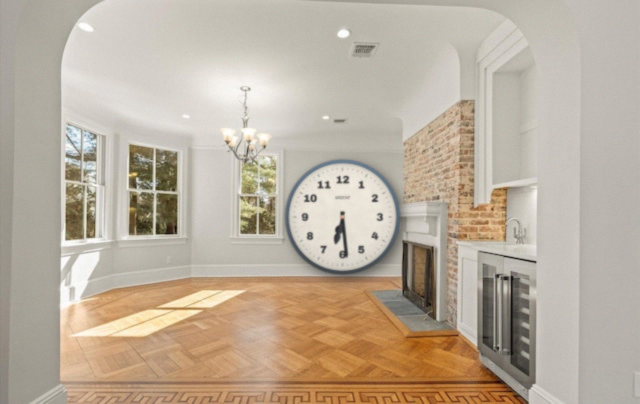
{"hour": 6, "minute": 29}
